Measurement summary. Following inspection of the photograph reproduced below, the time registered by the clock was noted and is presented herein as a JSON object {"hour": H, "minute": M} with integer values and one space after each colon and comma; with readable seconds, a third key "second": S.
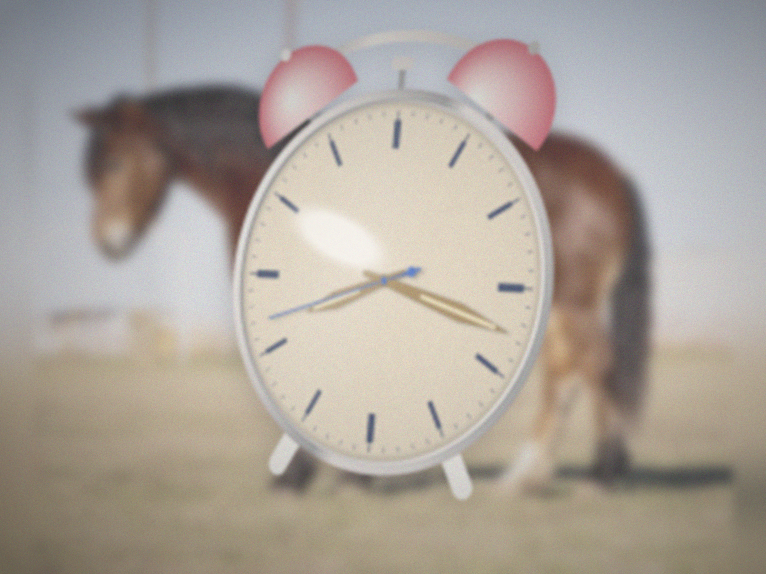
{"hour": 8, "minute": 17, "second": 42}
